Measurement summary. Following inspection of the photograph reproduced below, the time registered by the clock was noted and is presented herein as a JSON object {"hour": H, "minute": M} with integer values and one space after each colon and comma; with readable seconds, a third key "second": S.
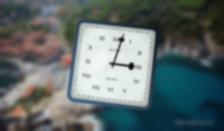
{"hour": 3, "minute": 2}
